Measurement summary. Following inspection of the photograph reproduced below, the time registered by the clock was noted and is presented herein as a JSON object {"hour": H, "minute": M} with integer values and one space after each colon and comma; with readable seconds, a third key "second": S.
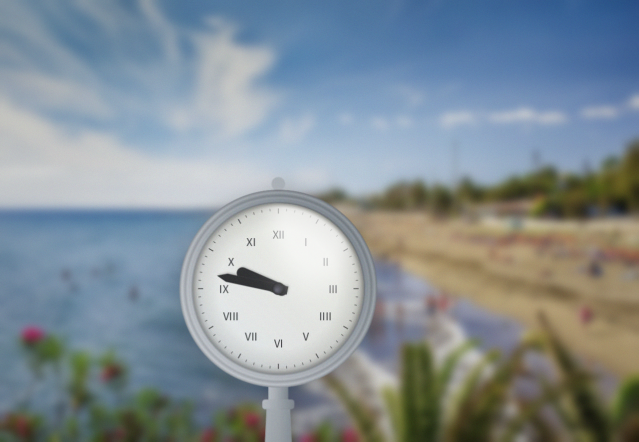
{"hour": 9, "minute": 47}
